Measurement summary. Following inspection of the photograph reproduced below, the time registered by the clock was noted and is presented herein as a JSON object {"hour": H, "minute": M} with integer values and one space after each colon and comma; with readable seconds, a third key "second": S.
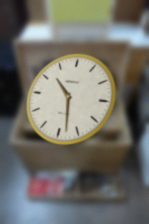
{"hour": 10, "minute": 28}
